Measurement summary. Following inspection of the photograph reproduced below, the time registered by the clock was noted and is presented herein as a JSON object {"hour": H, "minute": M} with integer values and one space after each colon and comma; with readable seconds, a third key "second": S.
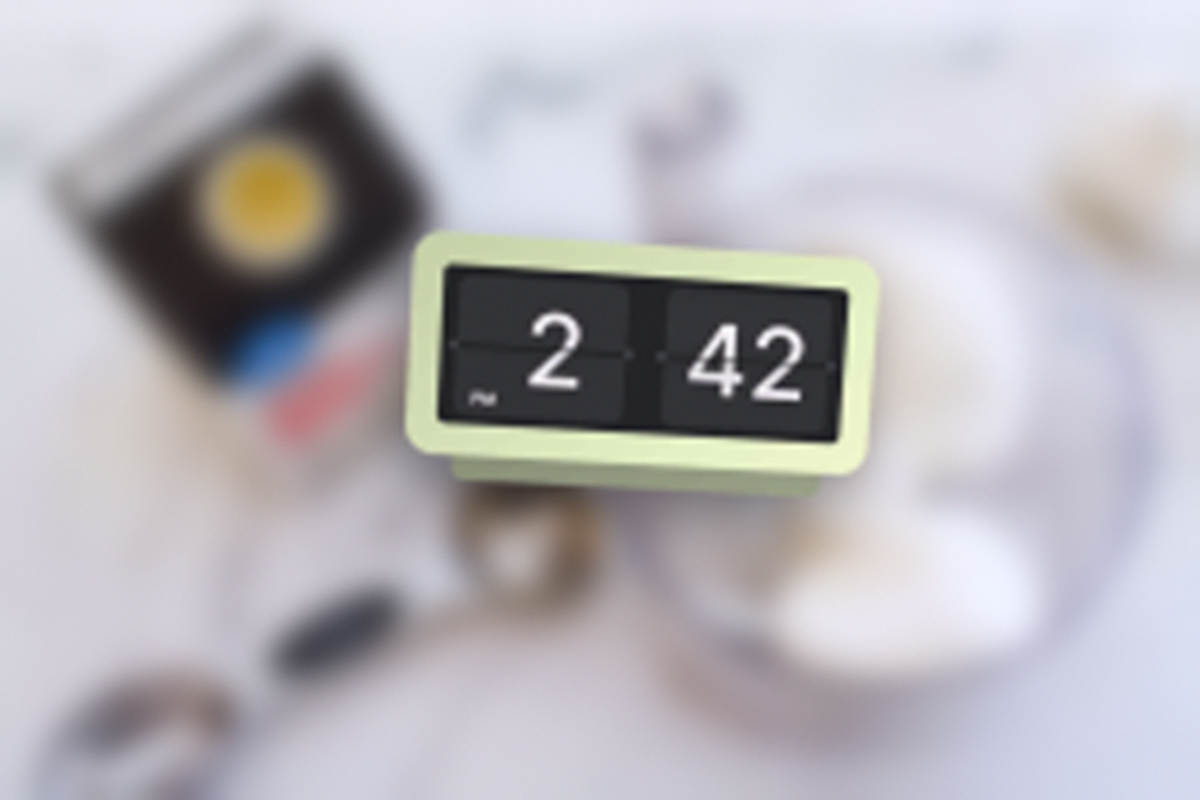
{"hour": 2, "minute": 42}
